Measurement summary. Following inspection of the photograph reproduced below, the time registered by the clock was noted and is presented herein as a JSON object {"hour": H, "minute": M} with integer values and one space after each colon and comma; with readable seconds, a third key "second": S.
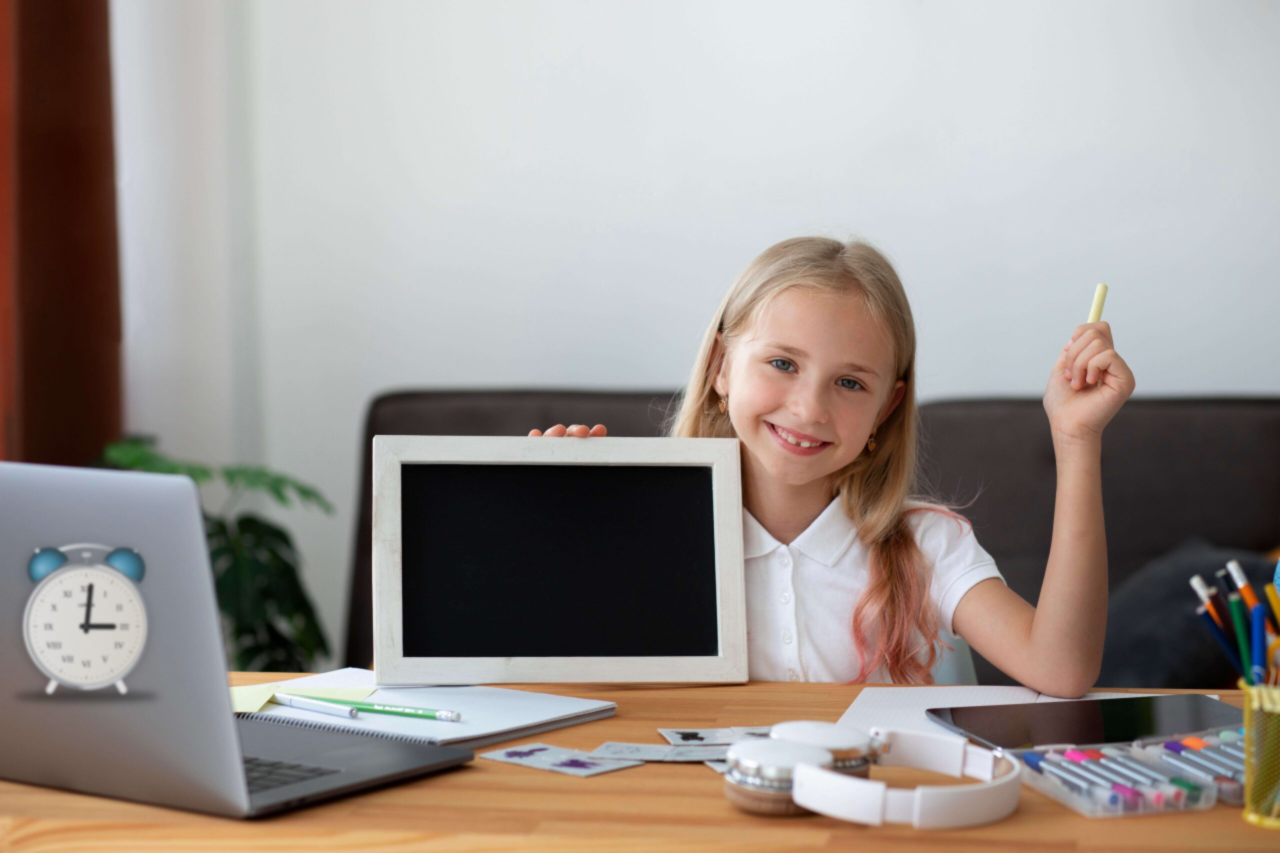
{"hour": 3, "minute": 1}
